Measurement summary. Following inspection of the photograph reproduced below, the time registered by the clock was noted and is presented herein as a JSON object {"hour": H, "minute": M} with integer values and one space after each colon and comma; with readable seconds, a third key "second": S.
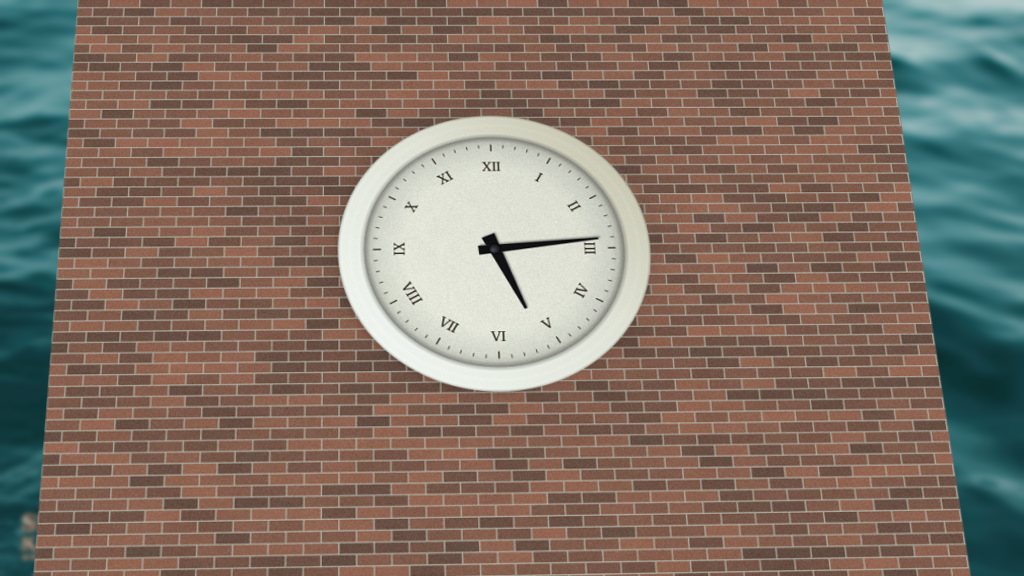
{"hour": 5, "minute": 14}
